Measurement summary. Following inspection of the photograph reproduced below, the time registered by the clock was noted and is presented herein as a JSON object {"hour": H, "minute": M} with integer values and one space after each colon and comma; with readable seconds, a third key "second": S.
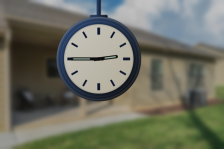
{"hour": 2, "minute": 45}
